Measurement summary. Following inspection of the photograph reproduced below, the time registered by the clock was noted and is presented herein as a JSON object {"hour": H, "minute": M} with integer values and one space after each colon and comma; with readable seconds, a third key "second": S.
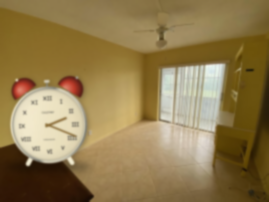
{"hour": 2, "minute": 19}
